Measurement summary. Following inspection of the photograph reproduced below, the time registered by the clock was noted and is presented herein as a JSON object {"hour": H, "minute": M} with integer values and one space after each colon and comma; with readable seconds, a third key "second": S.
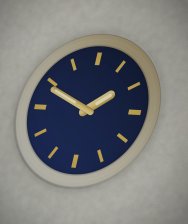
{"hour": 1, "minute": 49}
